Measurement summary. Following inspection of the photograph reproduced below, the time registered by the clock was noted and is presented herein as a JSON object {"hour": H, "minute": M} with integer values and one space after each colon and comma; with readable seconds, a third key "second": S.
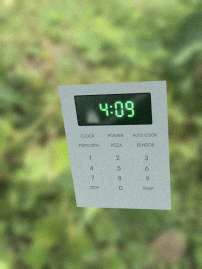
{"hour": 4, "minute": 9}
